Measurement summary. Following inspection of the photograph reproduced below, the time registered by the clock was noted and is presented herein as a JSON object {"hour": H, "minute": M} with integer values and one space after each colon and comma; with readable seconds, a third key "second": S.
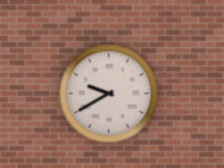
{"hour": 9, "minute": 40}
